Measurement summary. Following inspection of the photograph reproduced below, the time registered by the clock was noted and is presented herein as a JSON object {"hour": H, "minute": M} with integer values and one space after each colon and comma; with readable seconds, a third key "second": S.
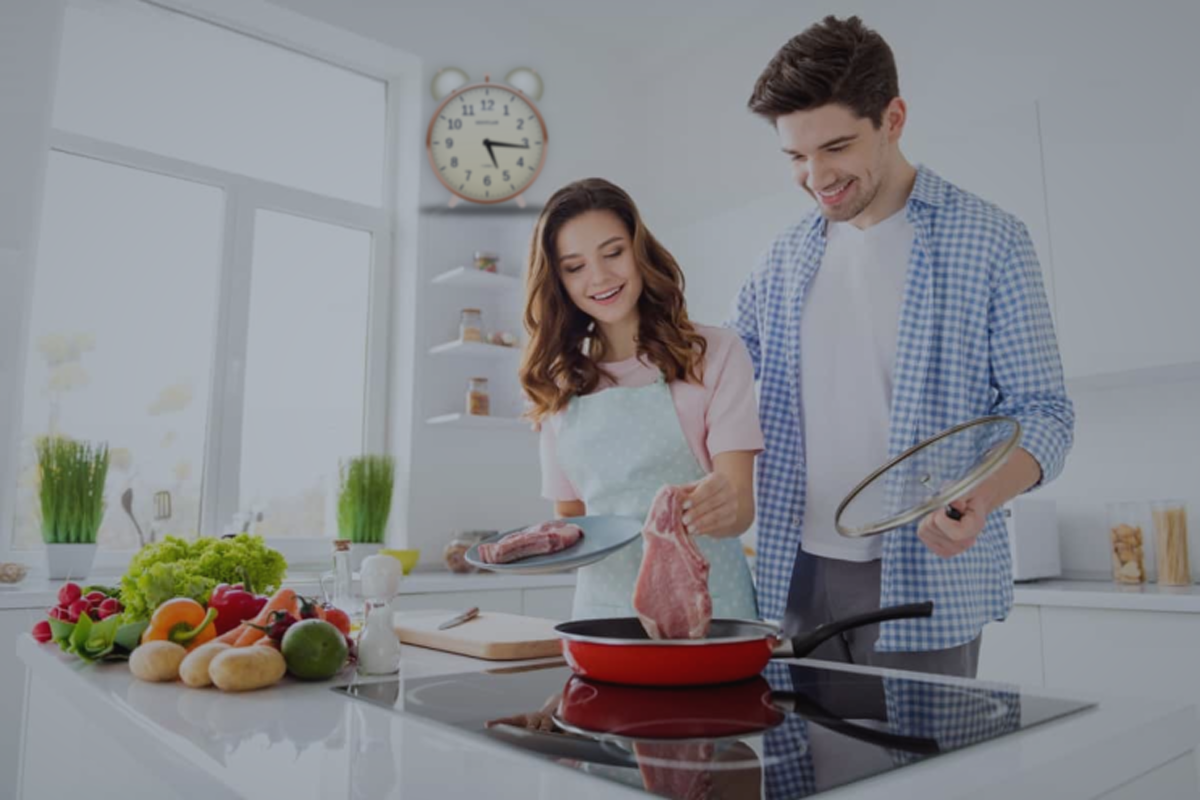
{"hour": 5, "minute": 16}
